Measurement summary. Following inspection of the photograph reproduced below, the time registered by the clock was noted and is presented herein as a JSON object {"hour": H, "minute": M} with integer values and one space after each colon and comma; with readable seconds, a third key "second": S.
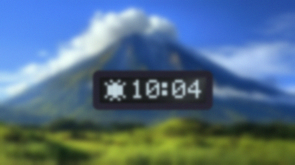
{"hour": 10, "minute": 4}
